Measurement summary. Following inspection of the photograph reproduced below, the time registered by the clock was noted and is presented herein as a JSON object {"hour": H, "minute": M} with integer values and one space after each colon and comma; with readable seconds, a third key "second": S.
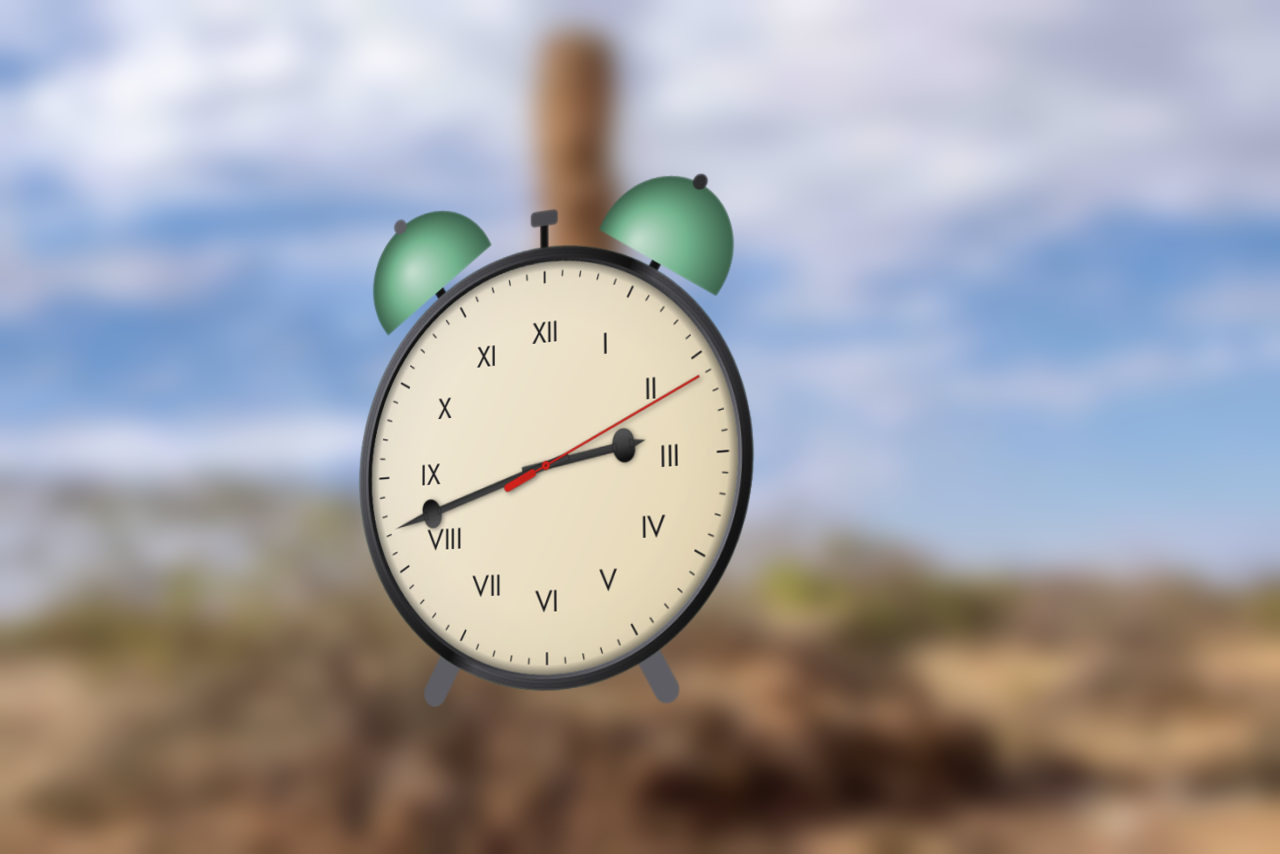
{"hour": 2, "minute": 42, "second": 11}
